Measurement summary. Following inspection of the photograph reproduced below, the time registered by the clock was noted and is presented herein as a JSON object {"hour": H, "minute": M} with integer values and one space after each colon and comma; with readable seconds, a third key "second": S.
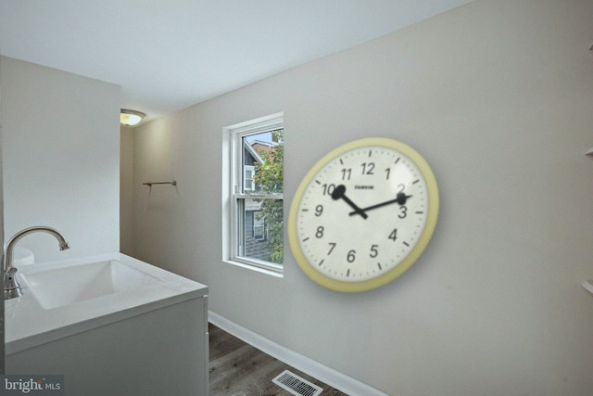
{"hour": 10, "minute": 12}
